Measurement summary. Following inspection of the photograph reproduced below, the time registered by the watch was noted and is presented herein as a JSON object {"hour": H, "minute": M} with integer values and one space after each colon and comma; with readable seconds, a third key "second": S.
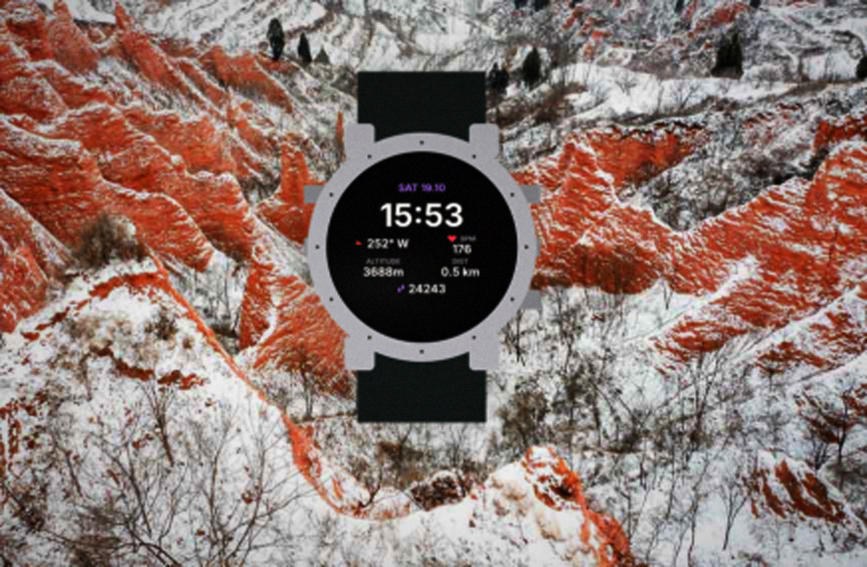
{"hour": 15, "minute": 53}
